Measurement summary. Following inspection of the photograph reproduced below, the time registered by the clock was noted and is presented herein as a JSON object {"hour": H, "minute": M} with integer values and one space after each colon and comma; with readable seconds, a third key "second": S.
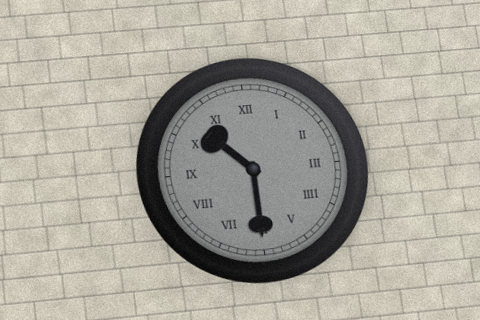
{"hour": 10, "minute": 30}
